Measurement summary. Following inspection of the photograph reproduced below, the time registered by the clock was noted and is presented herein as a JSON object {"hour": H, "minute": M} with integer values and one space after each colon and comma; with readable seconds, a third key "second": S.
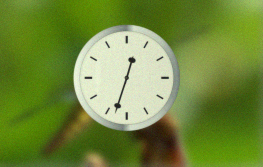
{"hour": 12, "minute": 33}
